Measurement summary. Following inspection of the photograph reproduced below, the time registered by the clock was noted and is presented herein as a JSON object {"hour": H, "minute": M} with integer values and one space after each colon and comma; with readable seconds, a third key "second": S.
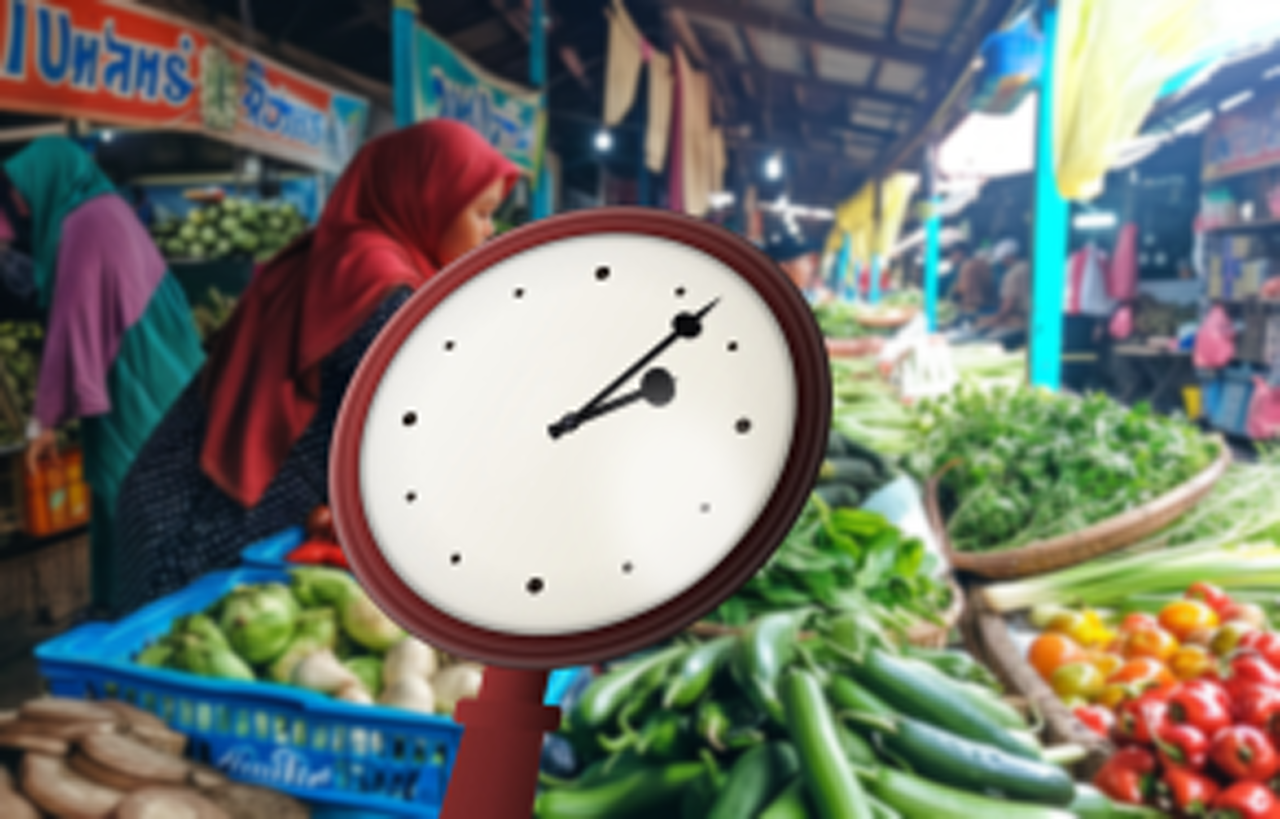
{"hour": 2, "minute": 7}
